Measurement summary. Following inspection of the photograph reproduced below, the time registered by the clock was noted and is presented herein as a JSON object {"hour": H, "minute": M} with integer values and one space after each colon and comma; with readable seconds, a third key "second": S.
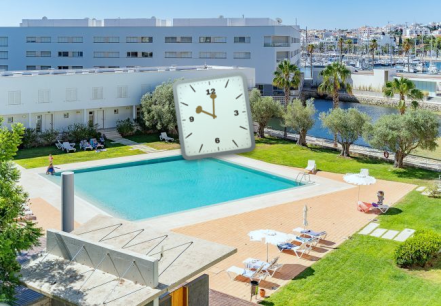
{"hour": 10, "minute": 1}
